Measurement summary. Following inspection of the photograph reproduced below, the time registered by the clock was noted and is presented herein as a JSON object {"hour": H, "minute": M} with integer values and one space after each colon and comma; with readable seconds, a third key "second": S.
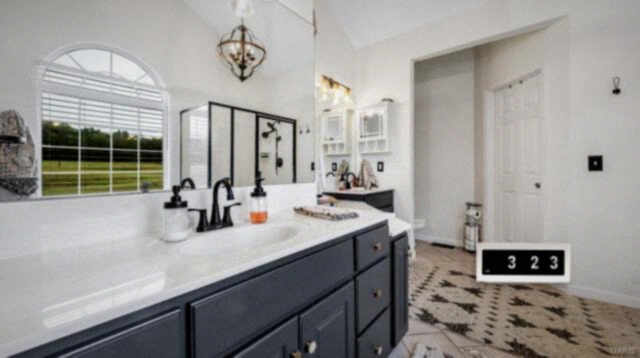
{"hour": 3, "minute": 23}
